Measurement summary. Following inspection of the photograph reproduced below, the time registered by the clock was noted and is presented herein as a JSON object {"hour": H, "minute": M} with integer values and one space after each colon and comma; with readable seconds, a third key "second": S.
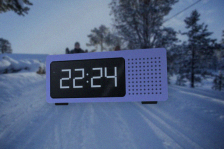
{"hour": 22, "minute": 24}
